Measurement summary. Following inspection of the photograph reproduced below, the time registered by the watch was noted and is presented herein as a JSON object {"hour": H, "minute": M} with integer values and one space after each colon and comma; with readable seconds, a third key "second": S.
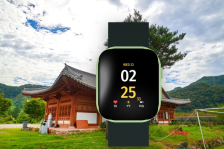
{"hour": 2, "minute": 25}
